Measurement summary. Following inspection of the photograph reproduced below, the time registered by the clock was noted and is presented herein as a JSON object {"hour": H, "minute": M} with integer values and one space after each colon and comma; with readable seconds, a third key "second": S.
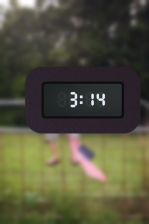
{"hour": 3, "minute": 14}
